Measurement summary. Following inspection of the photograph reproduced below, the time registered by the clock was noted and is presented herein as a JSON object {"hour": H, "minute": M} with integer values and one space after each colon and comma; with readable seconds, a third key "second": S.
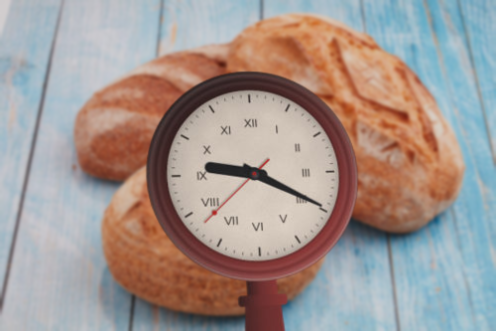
{"hour": 9, "minute": 19, "second": 38}
